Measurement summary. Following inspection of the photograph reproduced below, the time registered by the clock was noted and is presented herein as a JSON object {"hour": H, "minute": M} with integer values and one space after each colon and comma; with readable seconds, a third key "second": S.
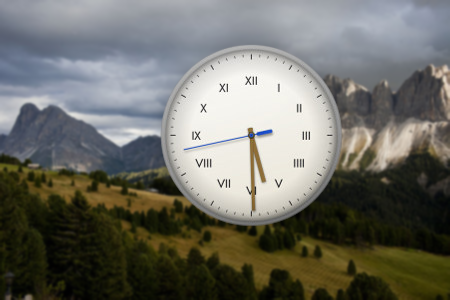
{"hour": 5, "minute": 29, "second": 43}
